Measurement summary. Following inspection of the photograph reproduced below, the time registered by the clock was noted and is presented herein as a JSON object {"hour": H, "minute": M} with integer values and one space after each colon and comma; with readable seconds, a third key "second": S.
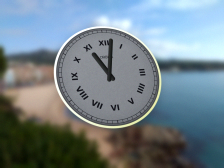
{"hour": 11, "minute": 2}
